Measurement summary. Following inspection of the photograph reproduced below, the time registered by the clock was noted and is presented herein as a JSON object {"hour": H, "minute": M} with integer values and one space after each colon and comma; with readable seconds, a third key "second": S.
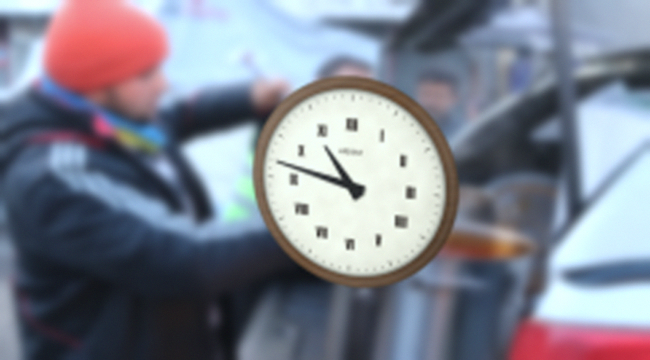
{"hour": 10, "minute": 47}
